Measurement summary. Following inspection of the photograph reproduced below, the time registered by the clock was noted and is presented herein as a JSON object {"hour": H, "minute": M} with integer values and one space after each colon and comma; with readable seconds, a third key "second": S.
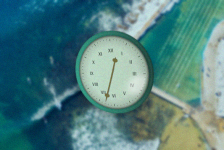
{"hour": 12, "minute": 33}
